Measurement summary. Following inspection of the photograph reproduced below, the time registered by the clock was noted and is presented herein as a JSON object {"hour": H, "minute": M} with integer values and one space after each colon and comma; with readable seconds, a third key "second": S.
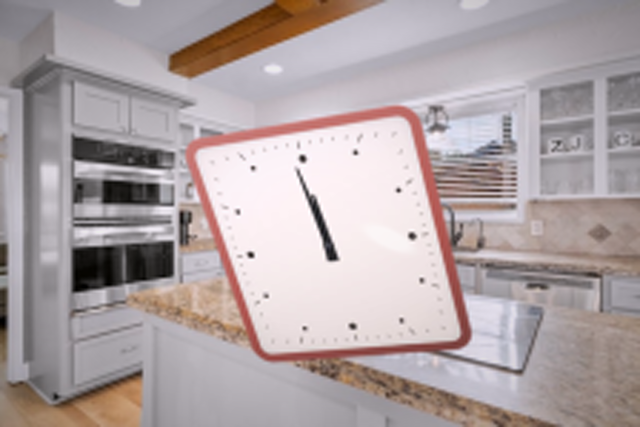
{"hour": 11, "minute": 59}
